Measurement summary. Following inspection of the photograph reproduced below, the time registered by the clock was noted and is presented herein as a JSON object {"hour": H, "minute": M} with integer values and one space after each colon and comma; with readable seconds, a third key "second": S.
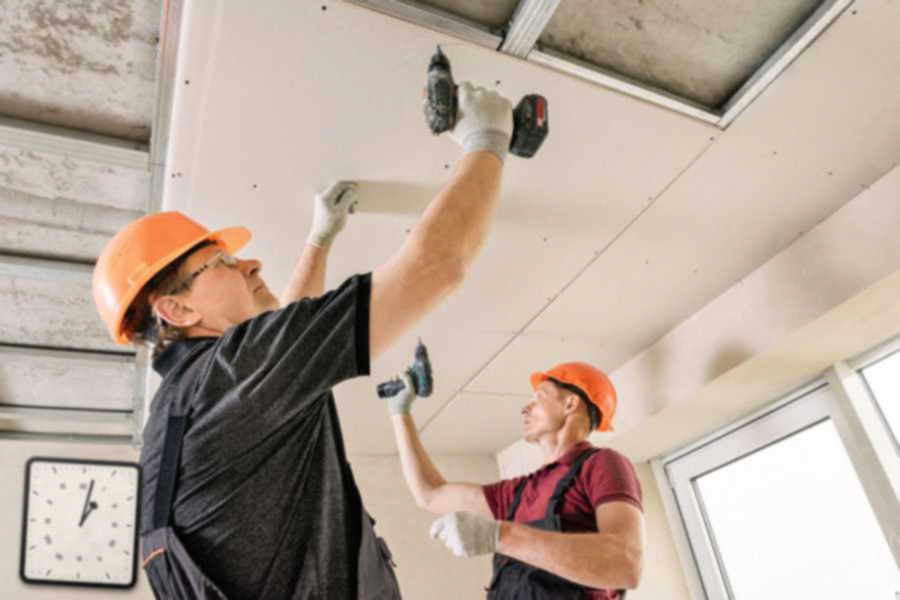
{"hour": 1, "minute": 2}
